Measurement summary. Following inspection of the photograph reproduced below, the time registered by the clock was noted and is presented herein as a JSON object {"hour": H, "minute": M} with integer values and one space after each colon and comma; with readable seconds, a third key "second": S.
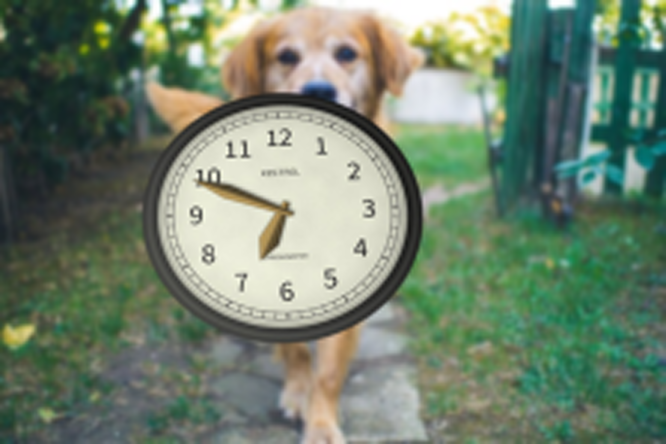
{"hour": 6, "minute": 49}
